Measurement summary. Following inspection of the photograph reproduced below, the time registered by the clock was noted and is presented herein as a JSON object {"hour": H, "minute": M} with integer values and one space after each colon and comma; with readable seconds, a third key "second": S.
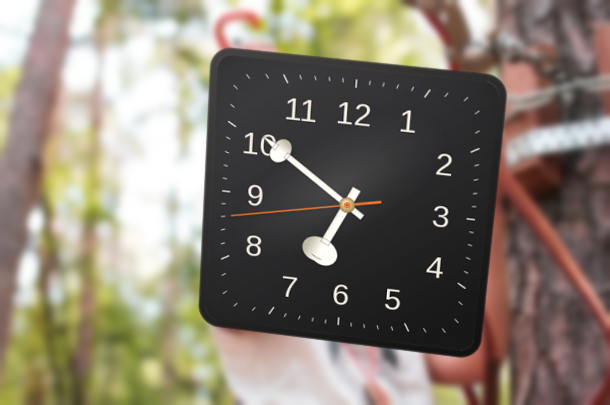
{"hour": 6, "minute": 50, "second": 43}
